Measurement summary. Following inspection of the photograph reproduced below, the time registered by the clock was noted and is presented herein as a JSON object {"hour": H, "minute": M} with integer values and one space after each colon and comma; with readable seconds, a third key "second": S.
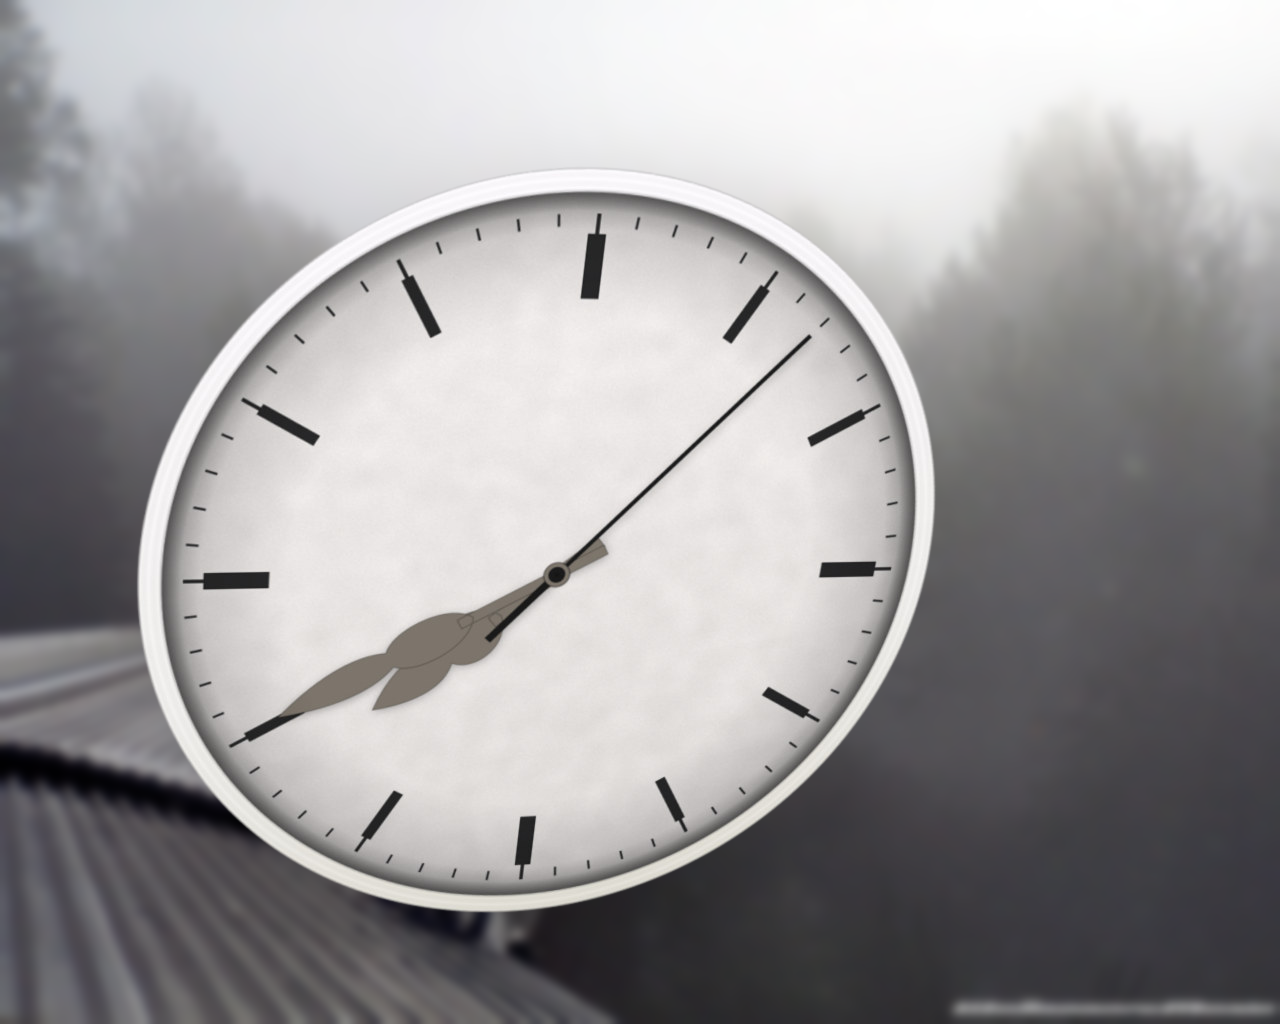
{"hour": 7, "minute": 40, "second": 7}
